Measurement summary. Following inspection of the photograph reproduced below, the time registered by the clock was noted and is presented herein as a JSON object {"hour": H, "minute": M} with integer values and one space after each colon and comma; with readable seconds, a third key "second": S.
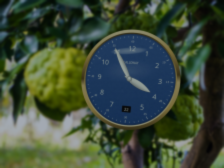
{"hour": 3, "minute": 55}
